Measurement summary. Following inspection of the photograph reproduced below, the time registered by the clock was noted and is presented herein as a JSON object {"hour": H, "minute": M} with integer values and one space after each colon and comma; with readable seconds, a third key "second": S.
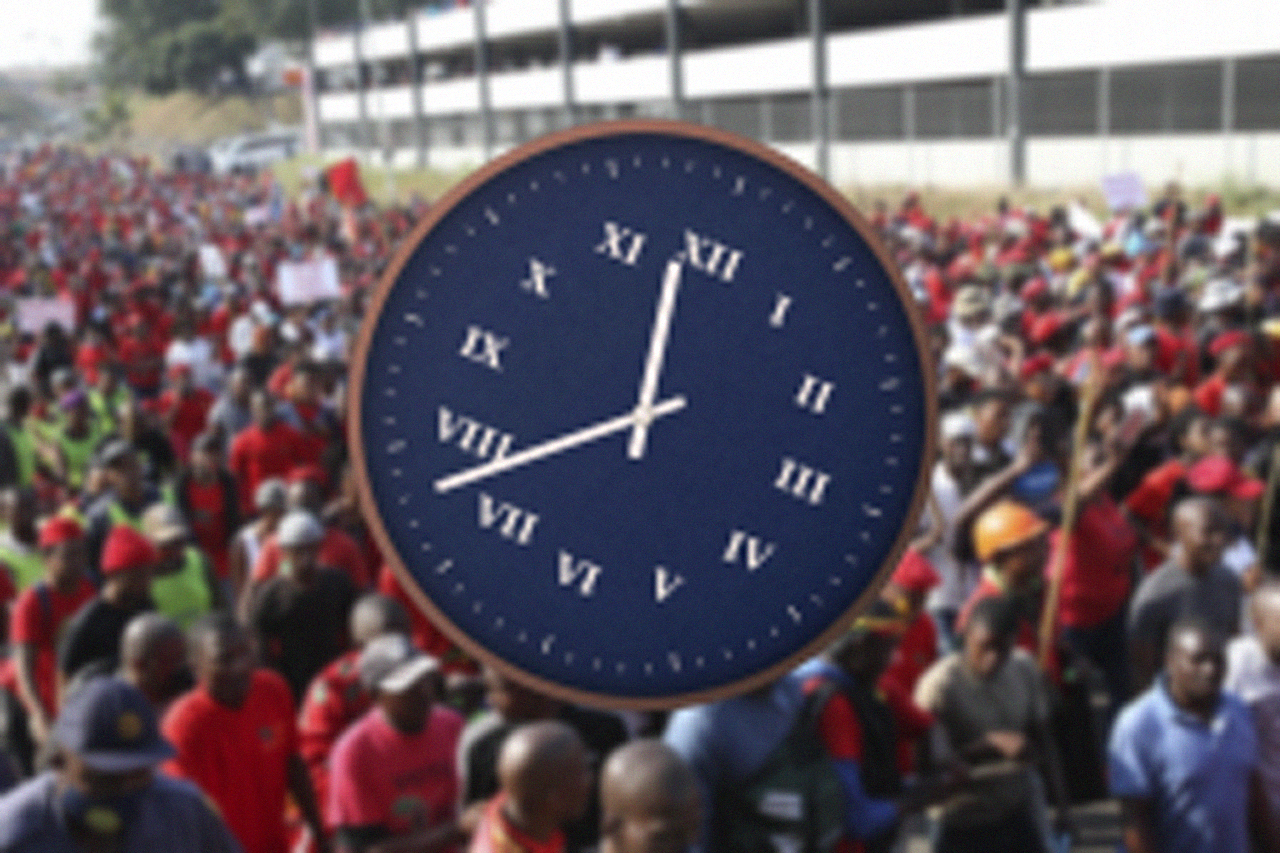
{"hour": 11, "minute": 38}
